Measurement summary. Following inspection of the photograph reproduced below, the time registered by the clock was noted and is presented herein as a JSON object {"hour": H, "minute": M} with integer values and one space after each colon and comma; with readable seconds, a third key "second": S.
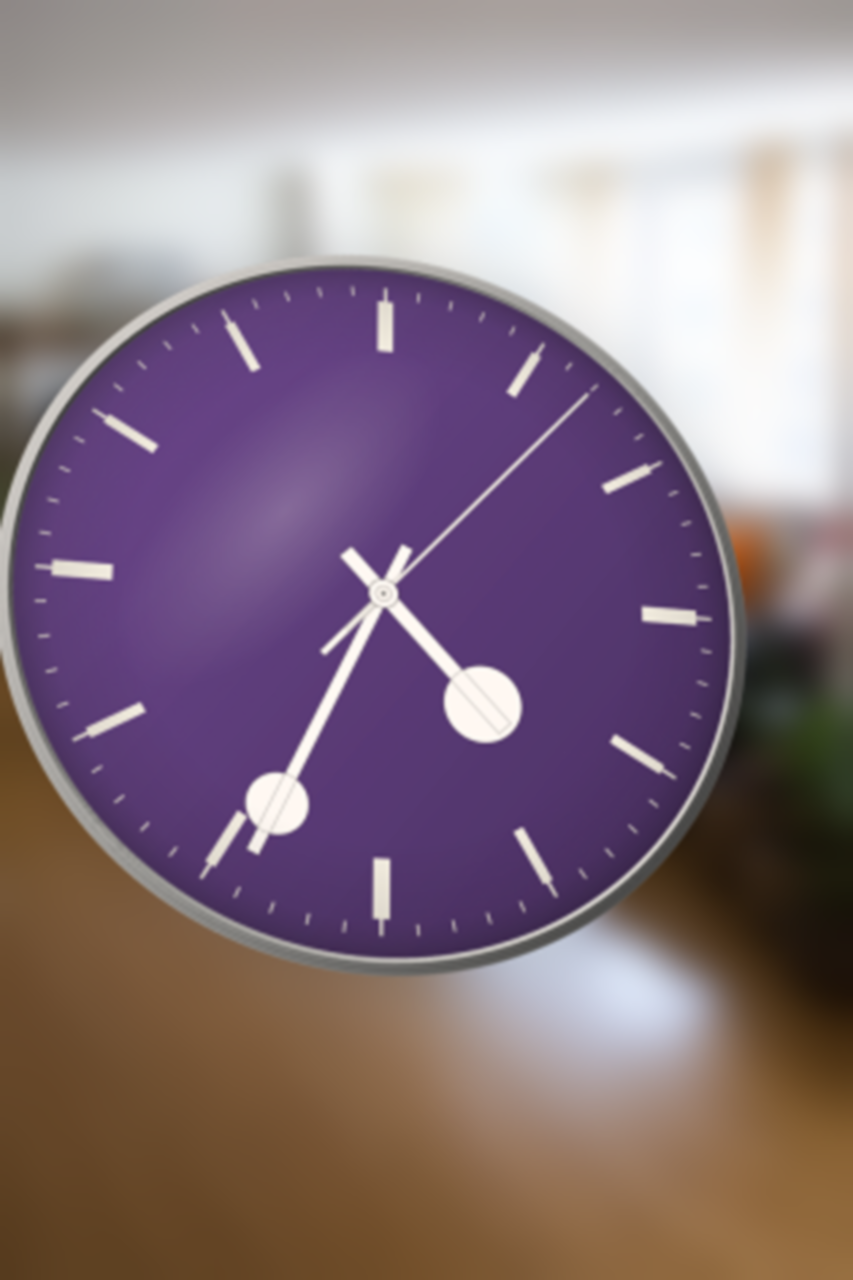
{"hour": 4, "minute": 34, "second": 7}
